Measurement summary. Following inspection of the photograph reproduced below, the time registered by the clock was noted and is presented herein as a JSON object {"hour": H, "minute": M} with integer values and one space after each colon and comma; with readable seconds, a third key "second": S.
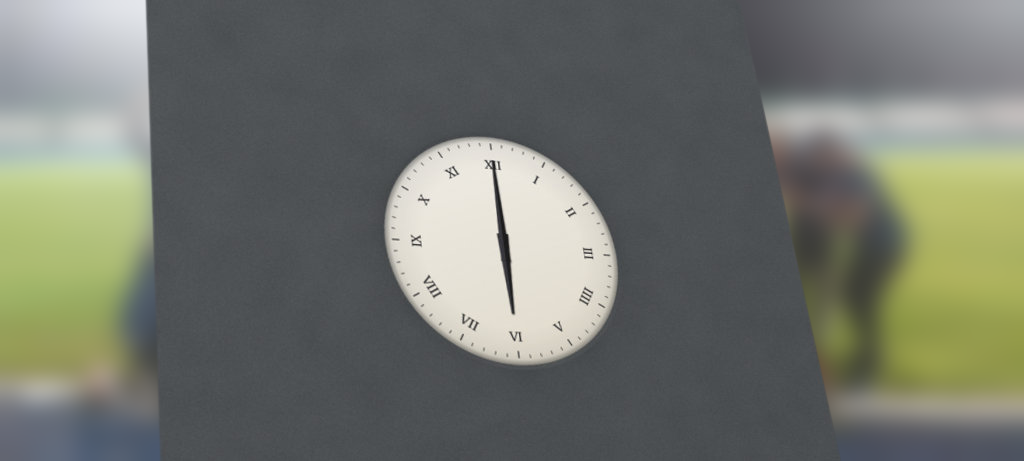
{"hour": 6, "minute": 0}
